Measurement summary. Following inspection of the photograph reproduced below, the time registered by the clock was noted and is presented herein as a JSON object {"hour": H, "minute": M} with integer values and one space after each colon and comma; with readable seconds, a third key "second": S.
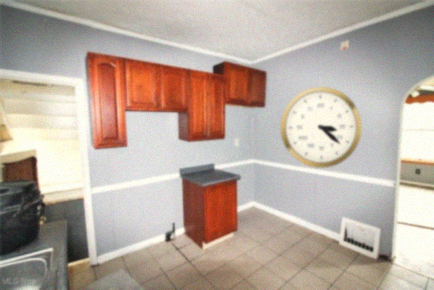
{"hour": 3, "minute": 22}
